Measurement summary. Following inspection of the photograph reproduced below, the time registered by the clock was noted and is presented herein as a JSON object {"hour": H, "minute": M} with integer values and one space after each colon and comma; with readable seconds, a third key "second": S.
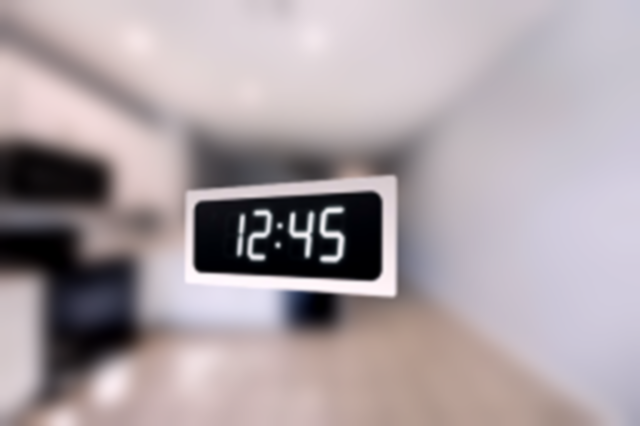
{"hour": 12, "minute": 45}
